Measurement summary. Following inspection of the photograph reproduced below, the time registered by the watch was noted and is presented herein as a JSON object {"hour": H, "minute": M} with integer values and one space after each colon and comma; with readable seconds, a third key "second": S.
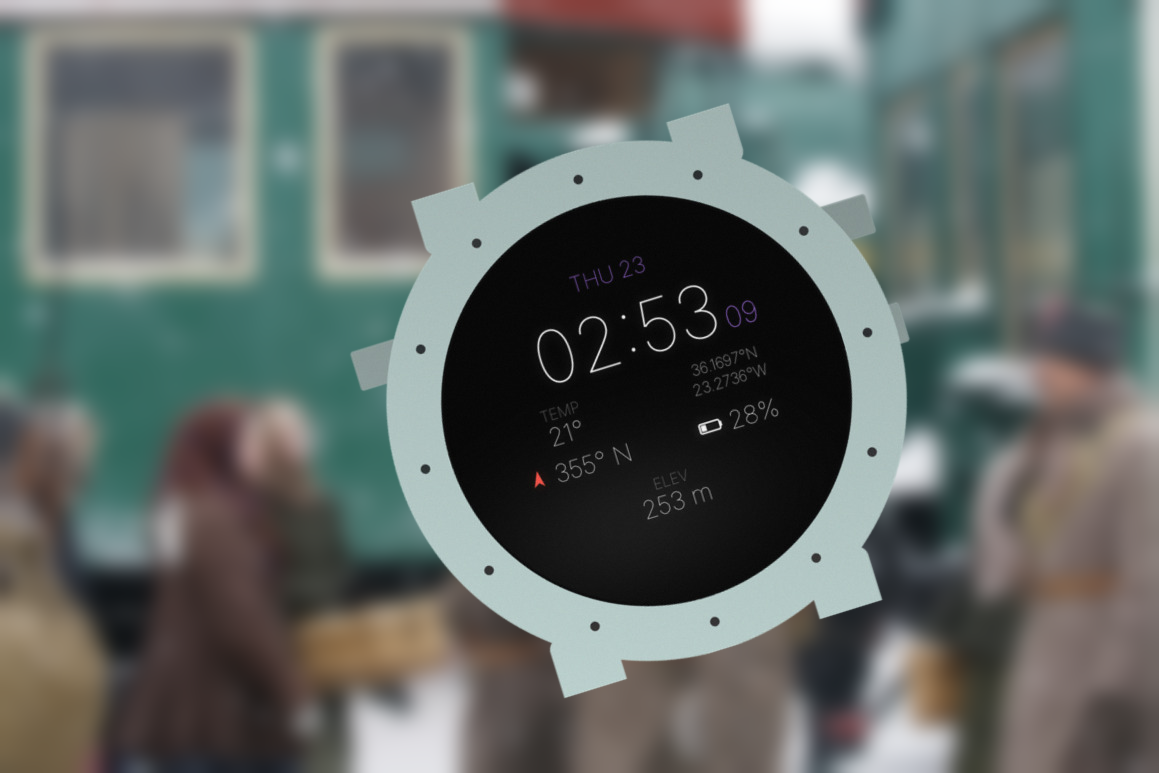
{"hour": 2, "minute": 53, "second": 9}
